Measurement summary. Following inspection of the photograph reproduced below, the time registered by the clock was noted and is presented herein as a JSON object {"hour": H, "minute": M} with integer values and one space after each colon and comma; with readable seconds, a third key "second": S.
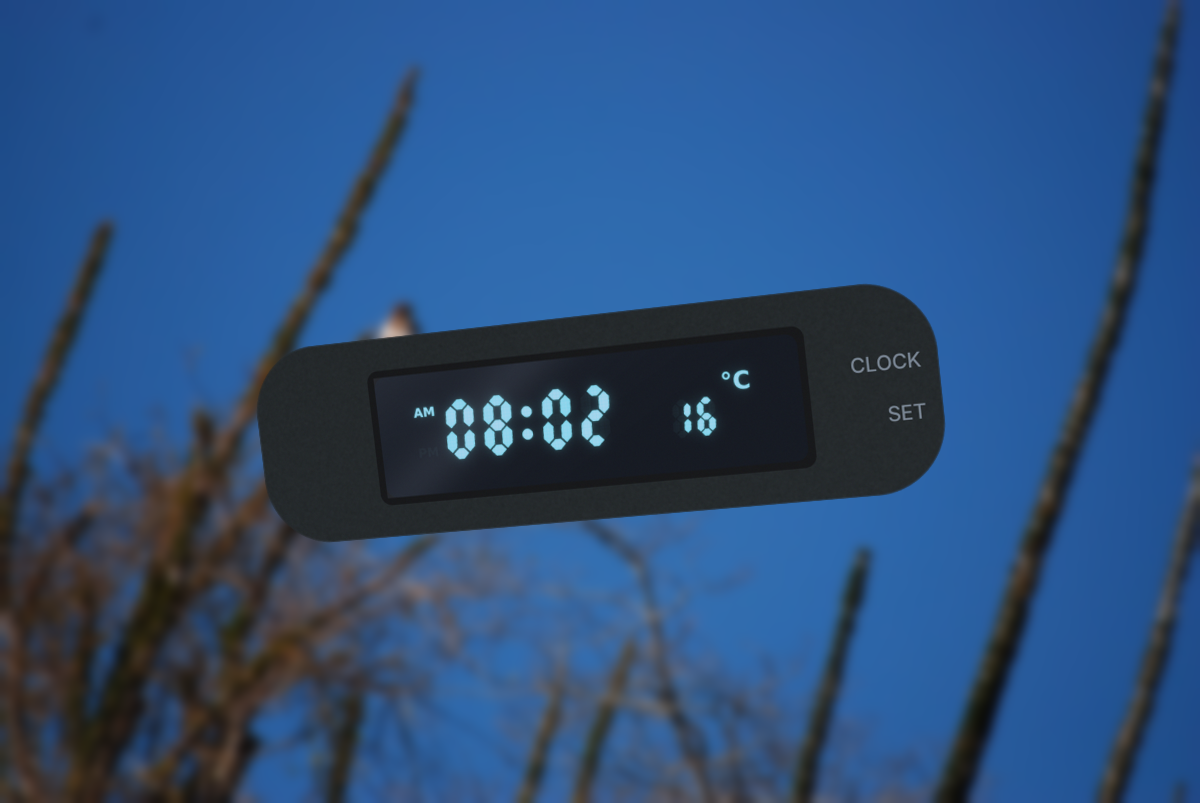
{"hour": 8, "minute": 2}
